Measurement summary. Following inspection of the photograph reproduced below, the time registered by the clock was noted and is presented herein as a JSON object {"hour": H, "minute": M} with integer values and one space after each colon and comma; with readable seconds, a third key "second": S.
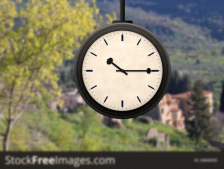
{"hour": 10, "minute": 15}
